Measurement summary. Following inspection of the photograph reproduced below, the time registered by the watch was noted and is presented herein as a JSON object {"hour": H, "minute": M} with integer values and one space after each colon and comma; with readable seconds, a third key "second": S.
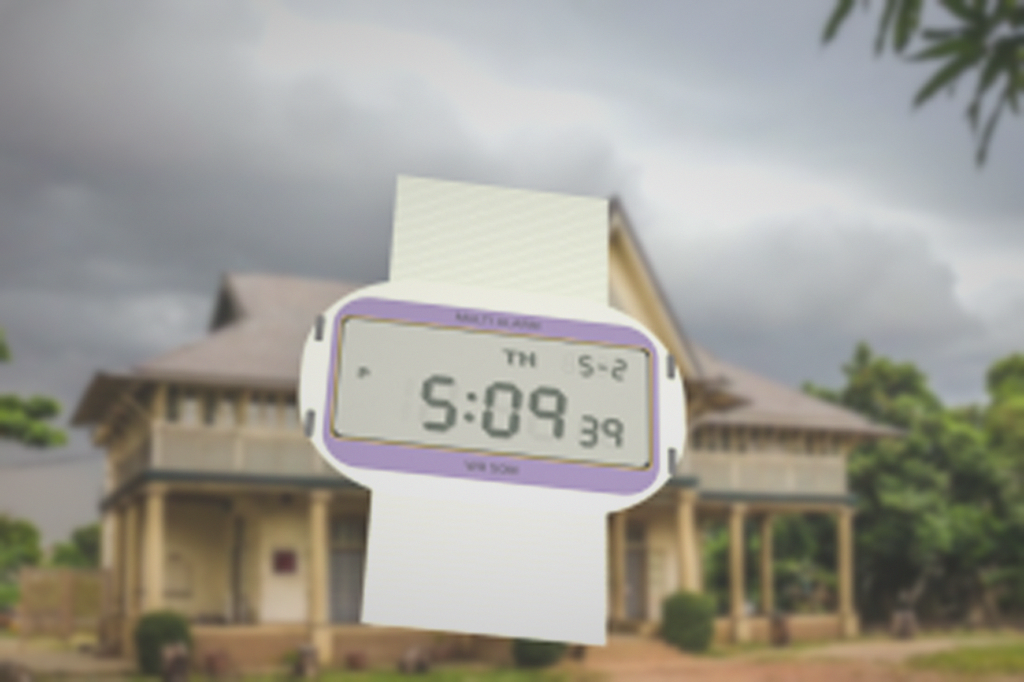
{"hour": 5, "minute": 9, "second": 39}
